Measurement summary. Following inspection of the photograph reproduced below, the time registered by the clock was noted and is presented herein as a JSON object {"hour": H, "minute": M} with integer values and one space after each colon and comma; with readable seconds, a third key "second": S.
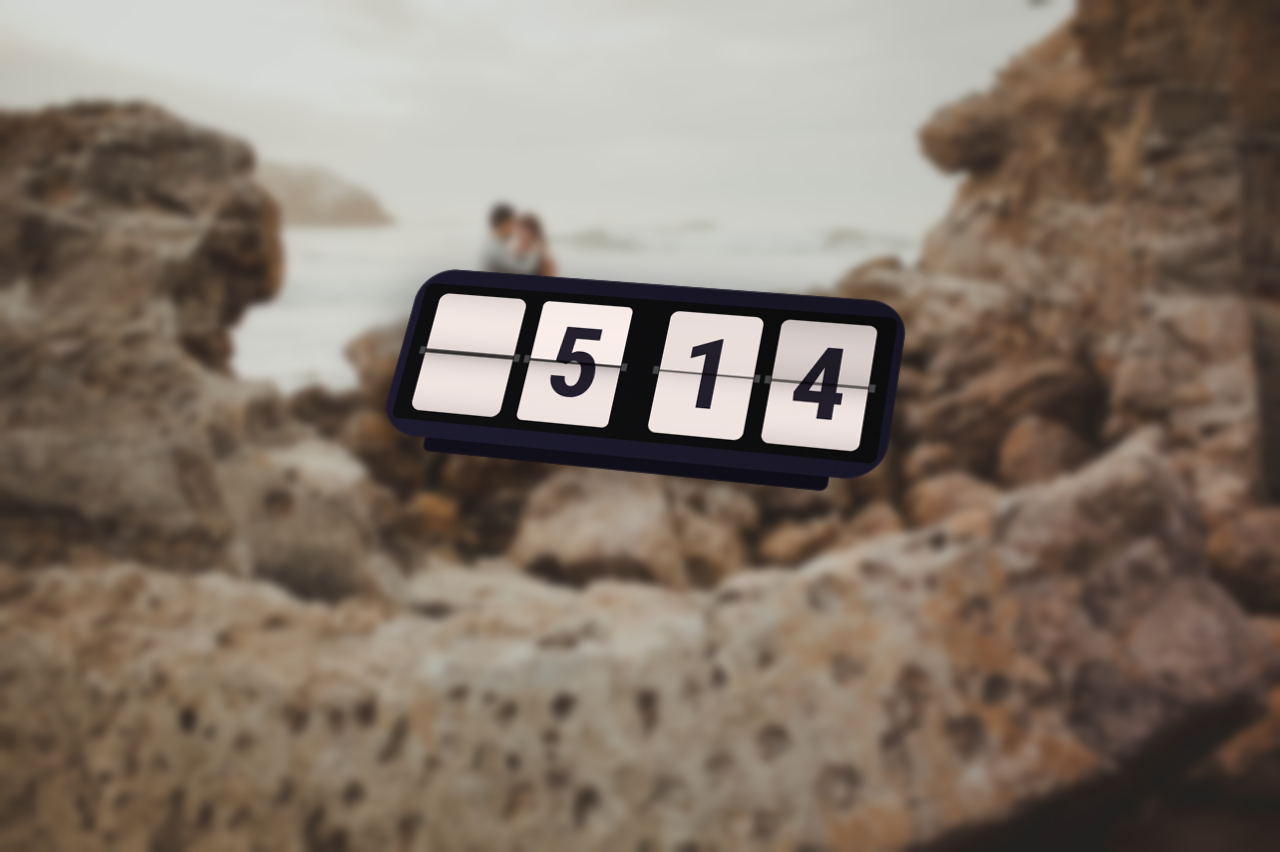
{"hour": 5, "minute": 14}
